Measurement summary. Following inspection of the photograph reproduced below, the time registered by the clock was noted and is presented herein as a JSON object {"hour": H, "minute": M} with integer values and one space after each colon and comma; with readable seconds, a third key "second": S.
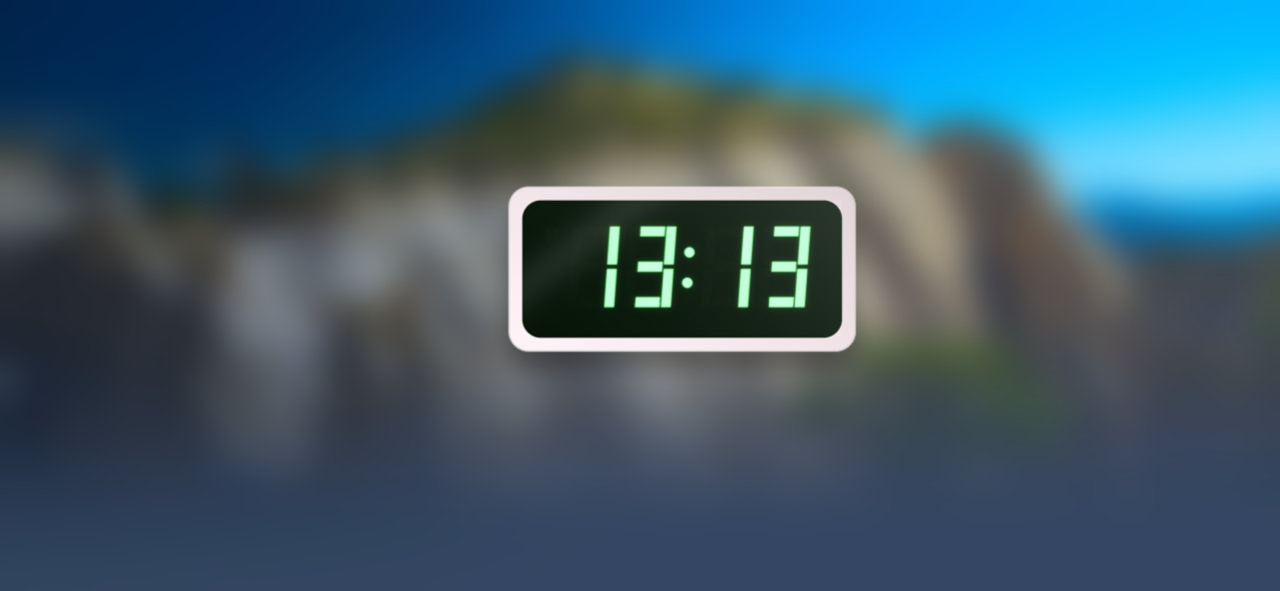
{"hour": 13, "minute": 13}
